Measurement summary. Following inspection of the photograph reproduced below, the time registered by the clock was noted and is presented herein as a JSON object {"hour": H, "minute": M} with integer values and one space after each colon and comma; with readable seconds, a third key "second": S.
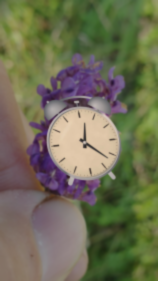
{"hour": 12, "minute": 22}
